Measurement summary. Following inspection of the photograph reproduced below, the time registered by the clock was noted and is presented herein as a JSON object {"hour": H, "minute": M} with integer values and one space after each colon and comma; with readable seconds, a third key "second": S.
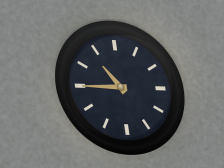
{"hour": 10, "minute": 45}
